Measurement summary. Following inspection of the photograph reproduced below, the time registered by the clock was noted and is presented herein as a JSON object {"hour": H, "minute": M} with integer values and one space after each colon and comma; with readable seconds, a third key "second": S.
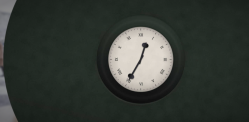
{"hour": 12, "minute": 35}
